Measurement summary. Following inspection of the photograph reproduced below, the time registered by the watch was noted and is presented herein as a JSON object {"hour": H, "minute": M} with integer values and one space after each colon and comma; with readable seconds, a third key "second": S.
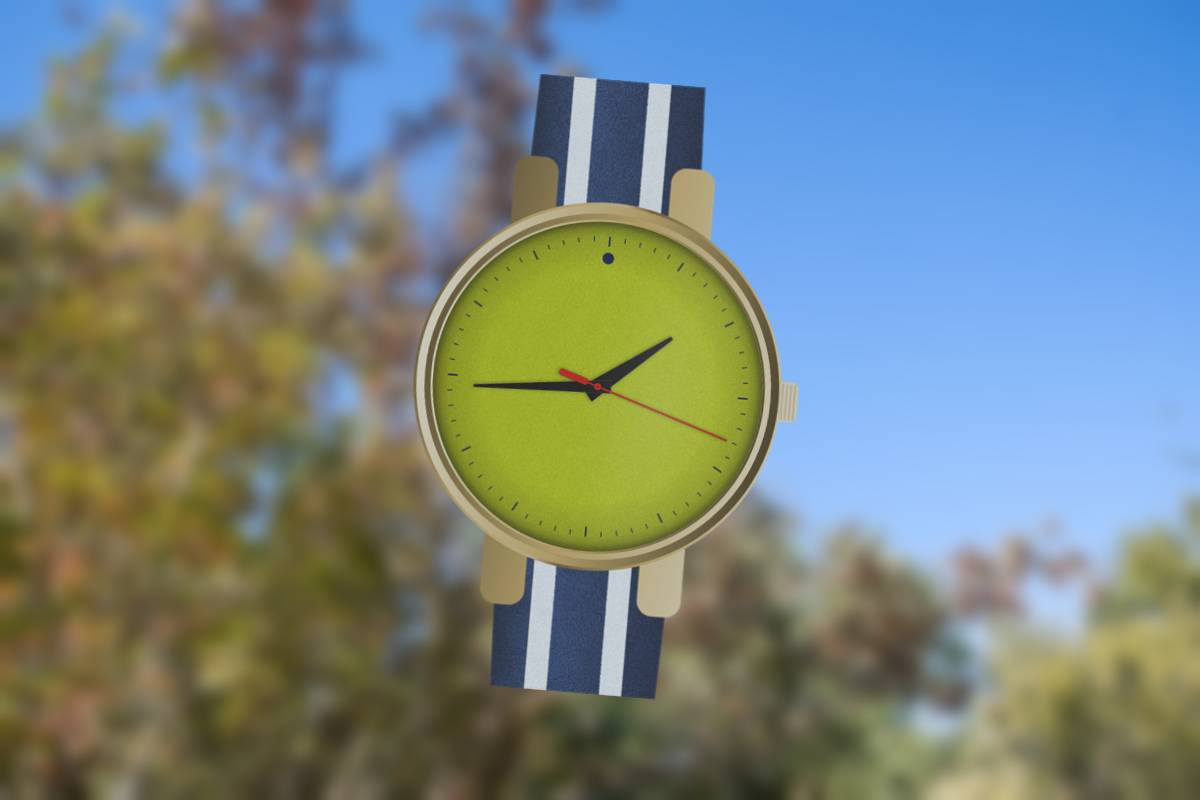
{"hour": 1, "minute": 44, "second": 18}
